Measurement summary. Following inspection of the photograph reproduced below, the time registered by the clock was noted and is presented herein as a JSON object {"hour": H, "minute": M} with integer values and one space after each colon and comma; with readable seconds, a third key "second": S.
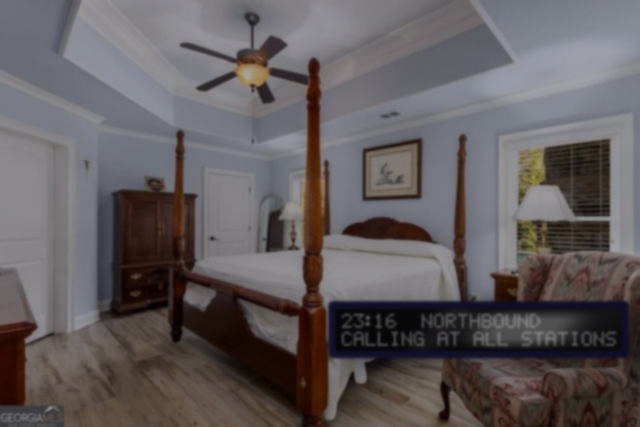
{"hour": 23, "minute": 16}
